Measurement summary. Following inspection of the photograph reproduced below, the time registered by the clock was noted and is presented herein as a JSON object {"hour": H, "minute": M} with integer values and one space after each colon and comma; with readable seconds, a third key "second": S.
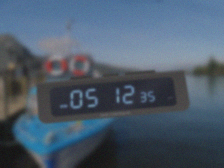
{"hour": 5, "minute": 12}
